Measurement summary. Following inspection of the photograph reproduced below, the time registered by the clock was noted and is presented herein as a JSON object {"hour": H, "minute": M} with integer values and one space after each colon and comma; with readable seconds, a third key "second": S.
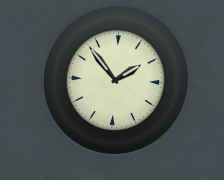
{"hour": 1, "minute": 53}
